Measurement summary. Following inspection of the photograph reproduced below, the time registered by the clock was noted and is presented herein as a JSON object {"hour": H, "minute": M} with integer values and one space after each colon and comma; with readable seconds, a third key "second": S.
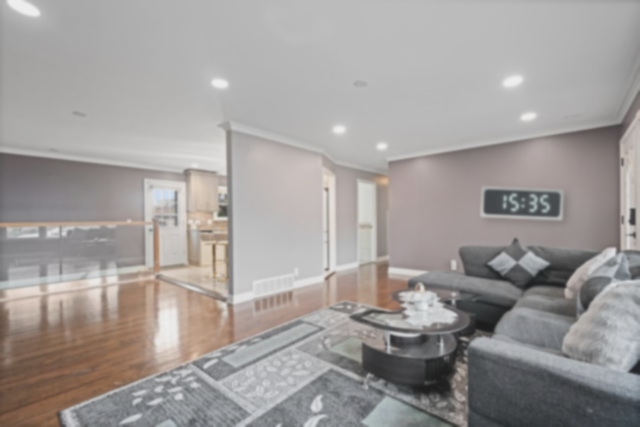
{"hour": 15, "minute": 35}
